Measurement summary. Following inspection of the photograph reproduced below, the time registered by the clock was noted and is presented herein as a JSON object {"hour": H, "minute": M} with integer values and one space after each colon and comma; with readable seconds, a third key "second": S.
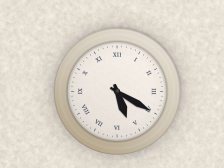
{"hour": 5, "minute": 20}
